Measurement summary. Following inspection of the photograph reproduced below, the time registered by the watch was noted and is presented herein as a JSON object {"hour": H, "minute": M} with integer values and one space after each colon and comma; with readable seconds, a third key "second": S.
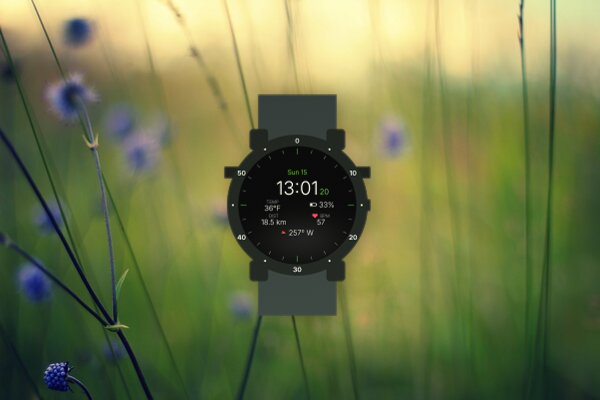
{"hour": 13, "minute": 1}
